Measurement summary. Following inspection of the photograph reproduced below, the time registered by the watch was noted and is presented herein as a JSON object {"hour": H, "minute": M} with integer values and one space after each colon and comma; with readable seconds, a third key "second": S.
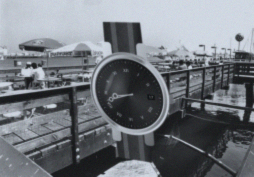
{"hour": 8, "minute": 42}
